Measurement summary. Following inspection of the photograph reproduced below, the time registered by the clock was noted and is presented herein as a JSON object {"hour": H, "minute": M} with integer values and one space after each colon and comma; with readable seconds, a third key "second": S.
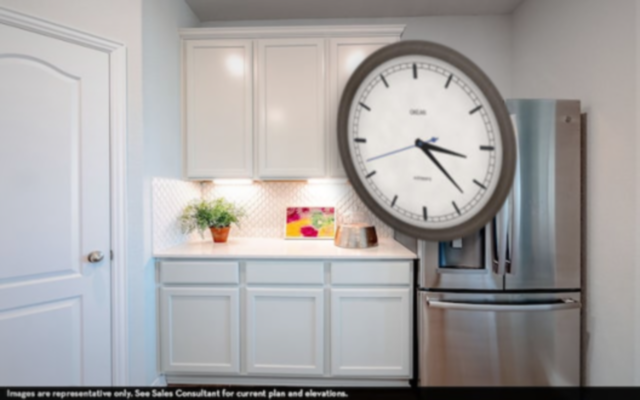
{"hour": 3, "minute": 22, "second": 42}
